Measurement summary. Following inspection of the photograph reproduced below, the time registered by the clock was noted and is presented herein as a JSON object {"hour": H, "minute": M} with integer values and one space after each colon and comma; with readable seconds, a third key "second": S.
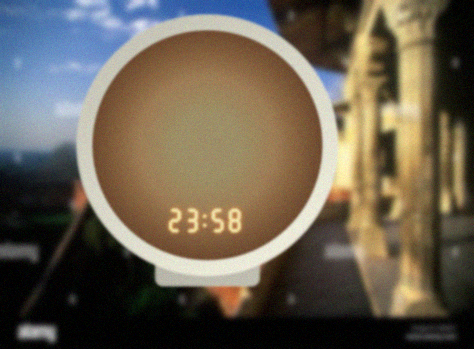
{"hour": 23, "minute": 58}
